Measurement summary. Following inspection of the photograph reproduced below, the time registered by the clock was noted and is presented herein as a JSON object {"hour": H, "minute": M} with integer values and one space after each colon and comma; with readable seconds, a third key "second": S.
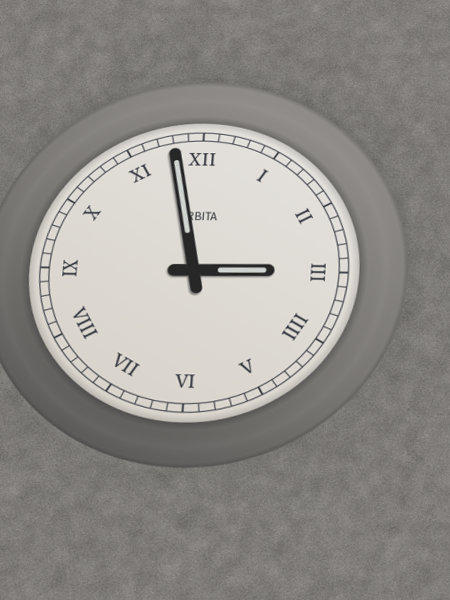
{"hour": 2, "minute": 58}
